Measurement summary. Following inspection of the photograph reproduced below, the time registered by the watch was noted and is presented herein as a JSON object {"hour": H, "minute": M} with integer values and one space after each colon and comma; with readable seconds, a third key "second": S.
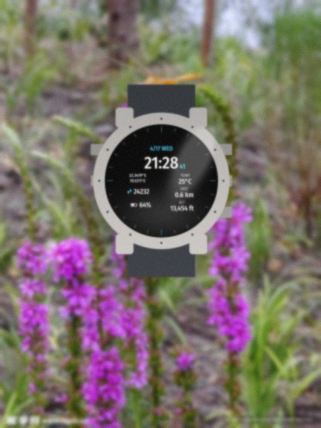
{"hour": 21, "minute": 28}
